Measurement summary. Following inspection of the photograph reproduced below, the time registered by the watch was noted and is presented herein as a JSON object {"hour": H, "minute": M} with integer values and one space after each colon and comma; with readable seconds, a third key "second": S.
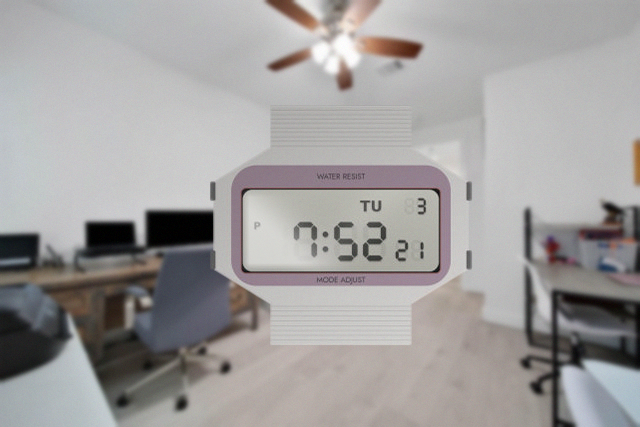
{"hour": 7, "minute": 52, "second": 21}
